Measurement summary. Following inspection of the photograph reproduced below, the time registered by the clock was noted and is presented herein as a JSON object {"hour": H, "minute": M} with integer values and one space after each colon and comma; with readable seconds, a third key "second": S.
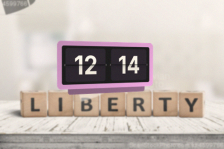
{"hour": 12, "minute": 14}
